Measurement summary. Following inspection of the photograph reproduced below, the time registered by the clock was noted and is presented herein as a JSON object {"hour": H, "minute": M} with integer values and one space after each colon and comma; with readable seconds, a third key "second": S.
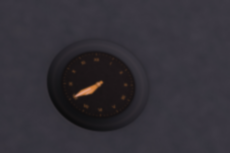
{"hour": 7, "minute": 40}
